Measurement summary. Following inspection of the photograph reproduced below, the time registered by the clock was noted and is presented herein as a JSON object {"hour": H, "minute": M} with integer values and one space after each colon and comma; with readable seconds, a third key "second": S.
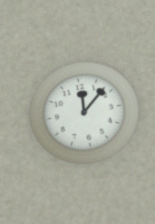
{"hour": 12, "minute": 8}
